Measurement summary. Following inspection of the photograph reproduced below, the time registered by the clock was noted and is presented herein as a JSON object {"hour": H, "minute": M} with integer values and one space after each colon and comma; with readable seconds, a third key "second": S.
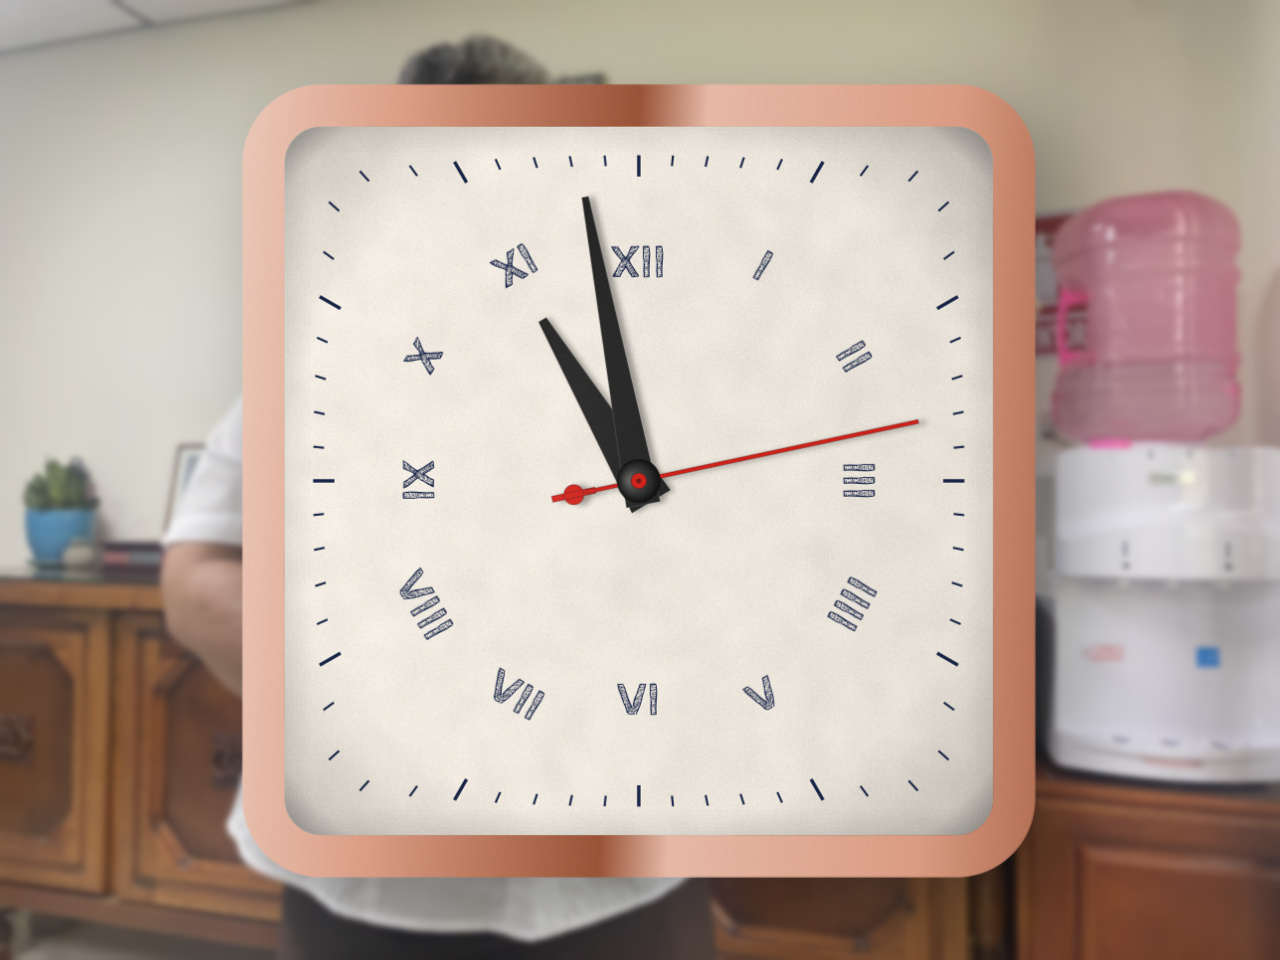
{"hour": 10, "minute": 58, "second": 13}
